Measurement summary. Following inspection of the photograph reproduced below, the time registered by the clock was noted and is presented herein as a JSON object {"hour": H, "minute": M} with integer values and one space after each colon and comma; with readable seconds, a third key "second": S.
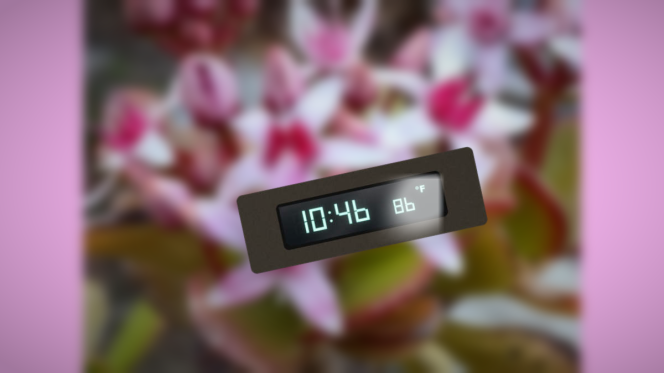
{"hour": 10, "minute": 46}
